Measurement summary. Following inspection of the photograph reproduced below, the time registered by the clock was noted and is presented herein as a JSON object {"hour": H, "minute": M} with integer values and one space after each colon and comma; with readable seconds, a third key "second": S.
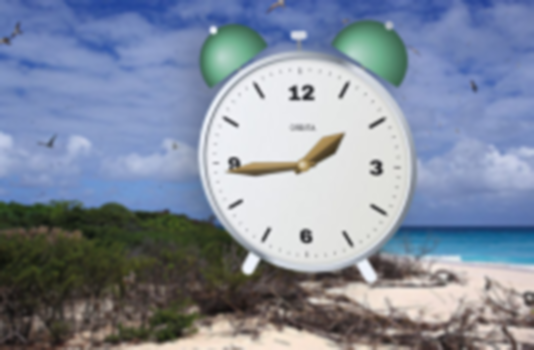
{"hour": 1, "minute": 44}
